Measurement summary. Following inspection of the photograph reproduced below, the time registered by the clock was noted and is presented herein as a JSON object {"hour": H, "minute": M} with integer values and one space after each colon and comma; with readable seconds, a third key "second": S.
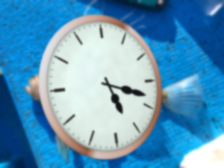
{"hour": 5, "minute": 18}
